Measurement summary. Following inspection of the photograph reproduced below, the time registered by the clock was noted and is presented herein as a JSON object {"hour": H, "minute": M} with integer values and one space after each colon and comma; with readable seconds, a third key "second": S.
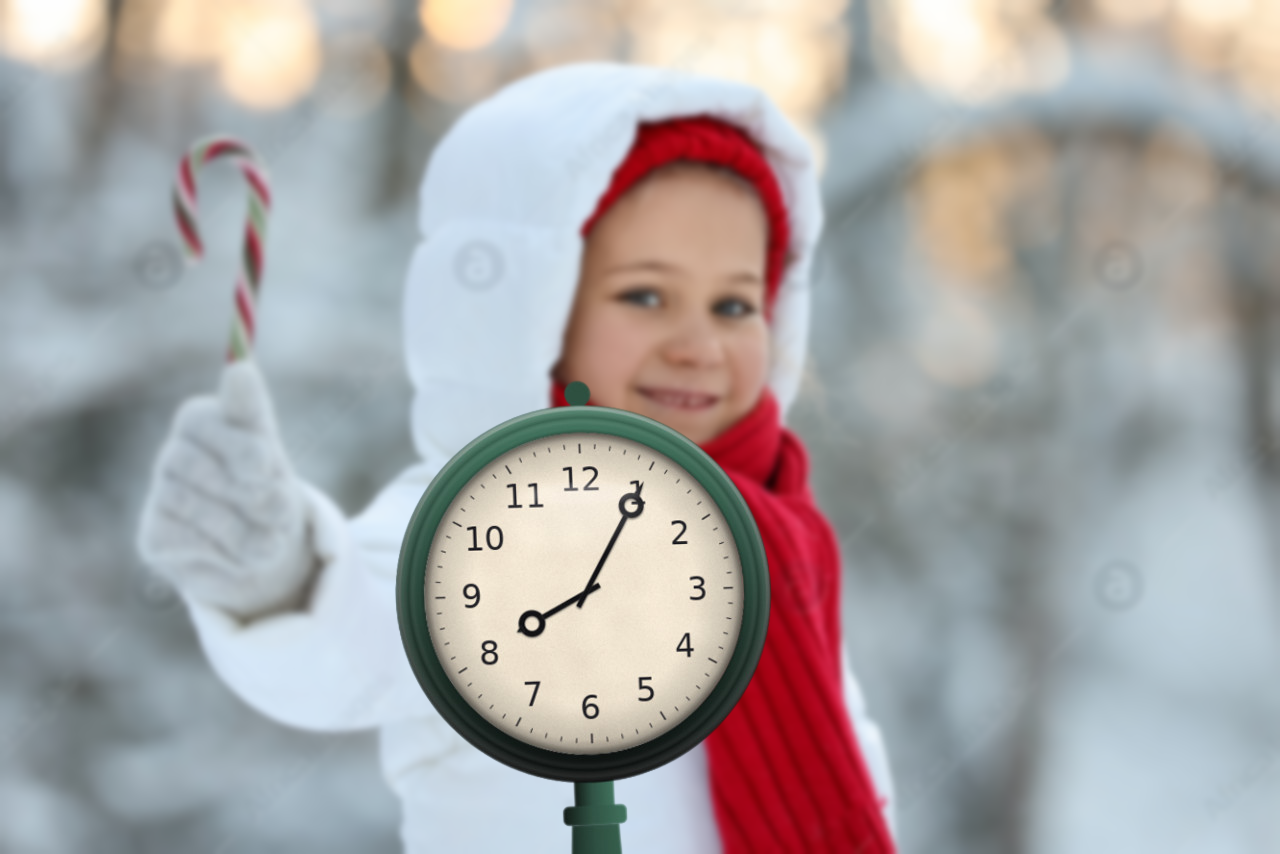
{"hour": 8, "minute": 5}
